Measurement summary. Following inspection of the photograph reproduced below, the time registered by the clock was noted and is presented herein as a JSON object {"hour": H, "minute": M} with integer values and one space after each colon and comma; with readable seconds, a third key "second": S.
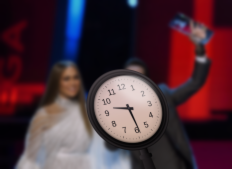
{"hour": 9, "minute": 29}
